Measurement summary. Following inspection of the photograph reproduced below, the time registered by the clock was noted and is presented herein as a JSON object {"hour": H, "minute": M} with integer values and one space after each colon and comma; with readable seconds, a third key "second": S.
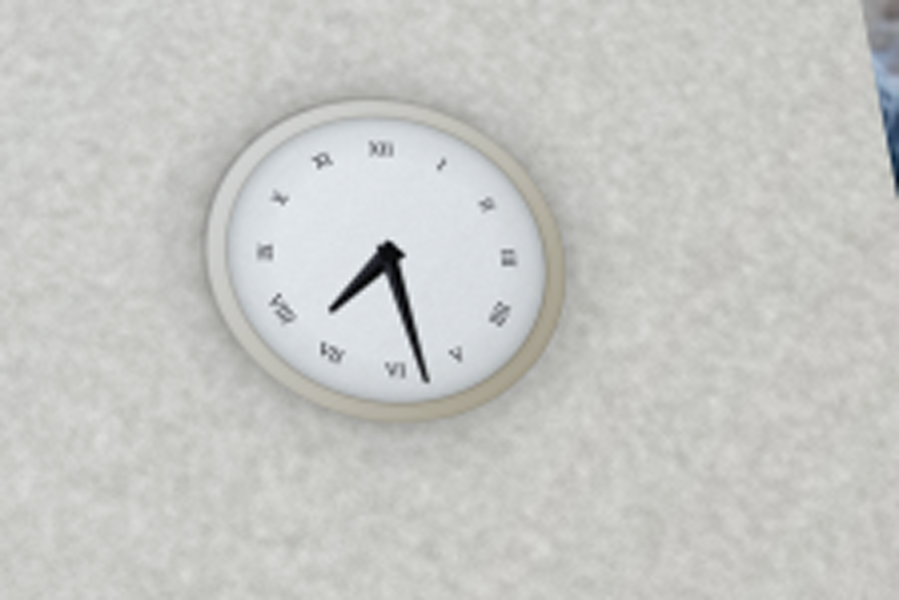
{"hour": 7, "minute": 28}
